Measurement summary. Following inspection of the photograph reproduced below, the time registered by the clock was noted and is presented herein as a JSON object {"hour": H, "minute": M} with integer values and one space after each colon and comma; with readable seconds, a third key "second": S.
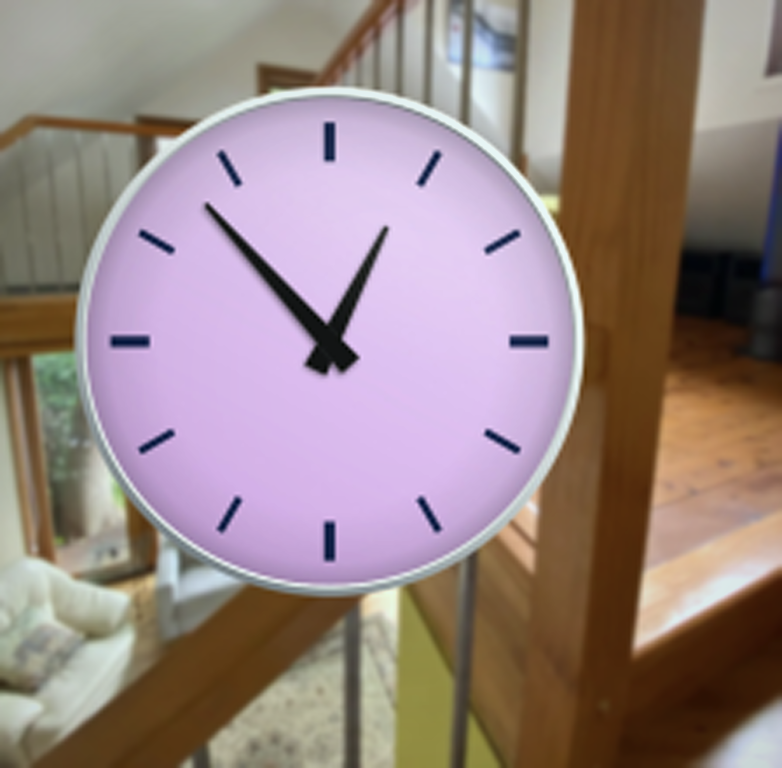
{"hour": 12, "minute": 53}
